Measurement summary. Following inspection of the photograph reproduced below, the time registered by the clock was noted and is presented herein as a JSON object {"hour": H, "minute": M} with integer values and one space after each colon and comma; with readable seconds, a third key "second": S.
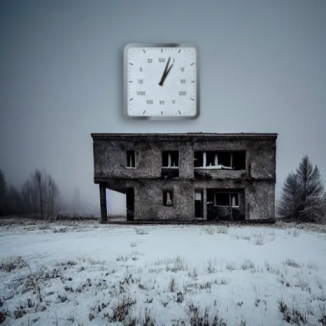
{"hour": 1, "minute": 3}
